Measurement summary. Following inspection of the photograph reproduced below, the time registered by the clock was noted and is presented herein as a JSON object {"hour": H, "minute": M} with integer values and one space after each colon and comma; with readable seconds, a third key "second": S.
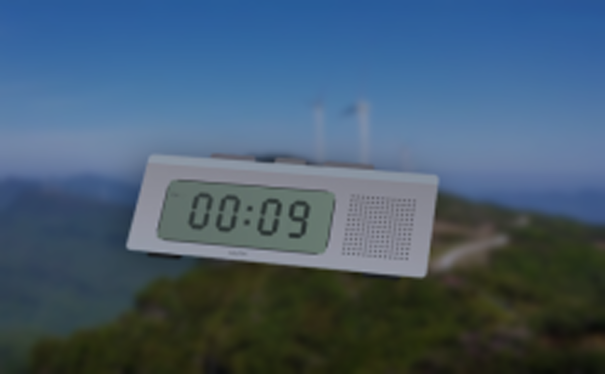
{"hour": 0, "minute": 9}
